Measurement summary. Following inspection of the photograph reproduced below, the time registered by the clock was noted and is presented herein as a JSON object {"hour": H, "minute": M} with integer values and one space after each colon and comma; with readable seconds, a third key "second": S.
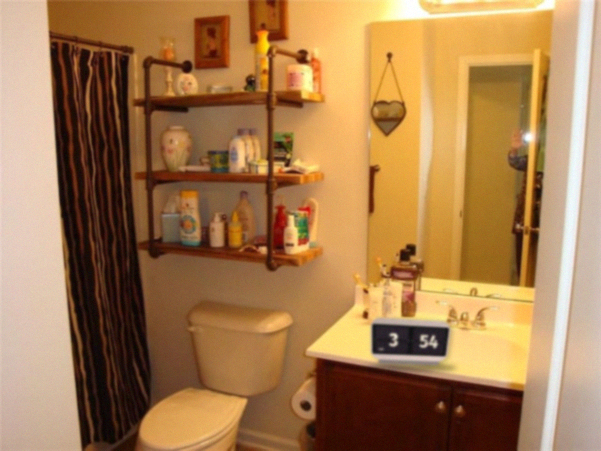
{"hour": 3, "minute": 54}
